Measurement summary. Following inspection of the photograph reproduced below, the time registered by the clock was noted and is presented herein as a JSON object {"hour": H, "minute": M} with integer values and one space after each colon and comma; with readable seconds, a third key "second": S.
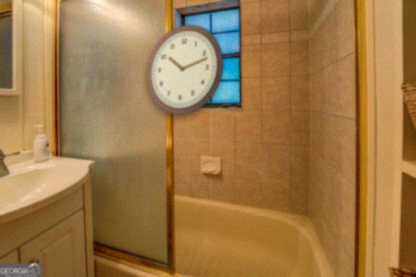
{"hour": 10, "minute": 12}
